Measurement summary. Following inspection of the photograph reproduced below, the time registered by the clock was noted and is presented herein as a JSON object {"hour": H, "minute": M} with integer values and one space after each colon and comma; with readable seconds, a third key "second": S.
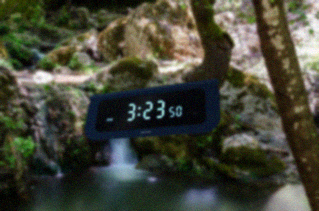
{"hour": 3, "minute": 23}
